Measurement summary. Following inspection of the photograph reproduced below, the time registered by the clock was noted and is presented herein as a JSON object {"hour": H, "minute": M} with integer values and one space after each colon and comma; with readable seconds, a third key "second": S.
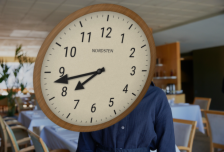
{"hour": 7, "minute": 43}
